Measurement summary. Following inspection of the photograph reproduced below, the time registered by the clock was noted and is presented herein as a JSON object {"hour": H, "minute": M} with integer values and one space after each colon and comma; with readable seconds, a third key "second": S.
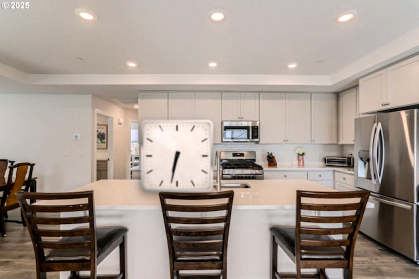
{"hour": 6, "minute": 32}
